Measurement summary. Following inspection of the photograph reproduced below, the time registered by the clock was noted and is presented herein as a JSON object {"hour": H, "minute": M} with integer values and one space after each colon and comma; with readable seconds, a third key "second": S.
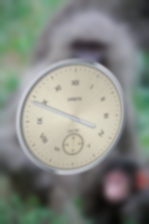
{"hour": 3, "minute": 49}
